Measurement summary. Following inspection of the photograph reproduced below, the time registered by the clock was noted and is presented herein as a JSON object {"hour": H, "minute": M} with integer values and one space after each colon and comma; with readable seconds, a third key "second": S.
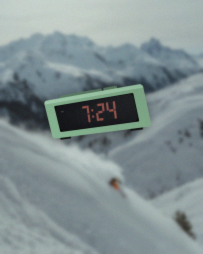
{"hour": 7, "minute": 24}
